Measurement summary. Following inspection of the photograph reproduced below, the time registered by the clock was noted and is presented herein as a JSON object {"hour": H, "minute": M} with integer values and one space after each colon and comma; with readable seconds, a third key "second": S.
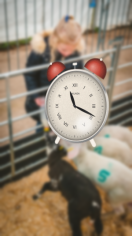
{"hour": 11, "minute": 19}
